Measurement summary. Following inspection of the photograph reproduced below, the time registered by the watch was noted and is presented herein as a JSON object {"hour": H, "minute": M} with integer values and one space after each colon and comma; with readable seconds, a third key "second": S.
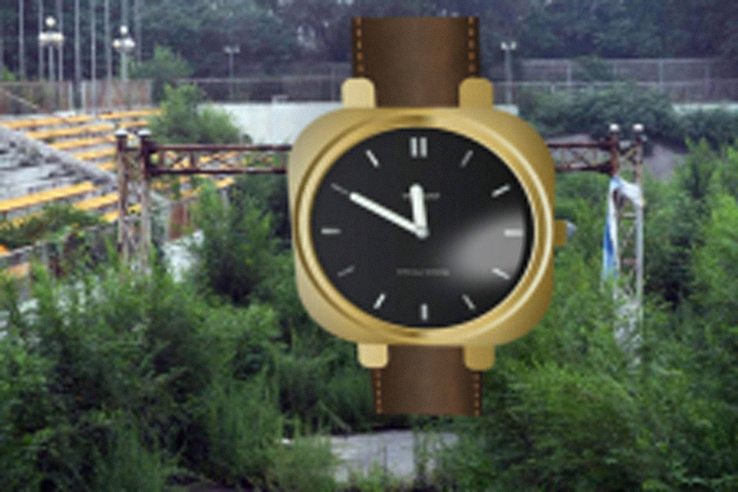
{"hour": 11, "minute": 50}
